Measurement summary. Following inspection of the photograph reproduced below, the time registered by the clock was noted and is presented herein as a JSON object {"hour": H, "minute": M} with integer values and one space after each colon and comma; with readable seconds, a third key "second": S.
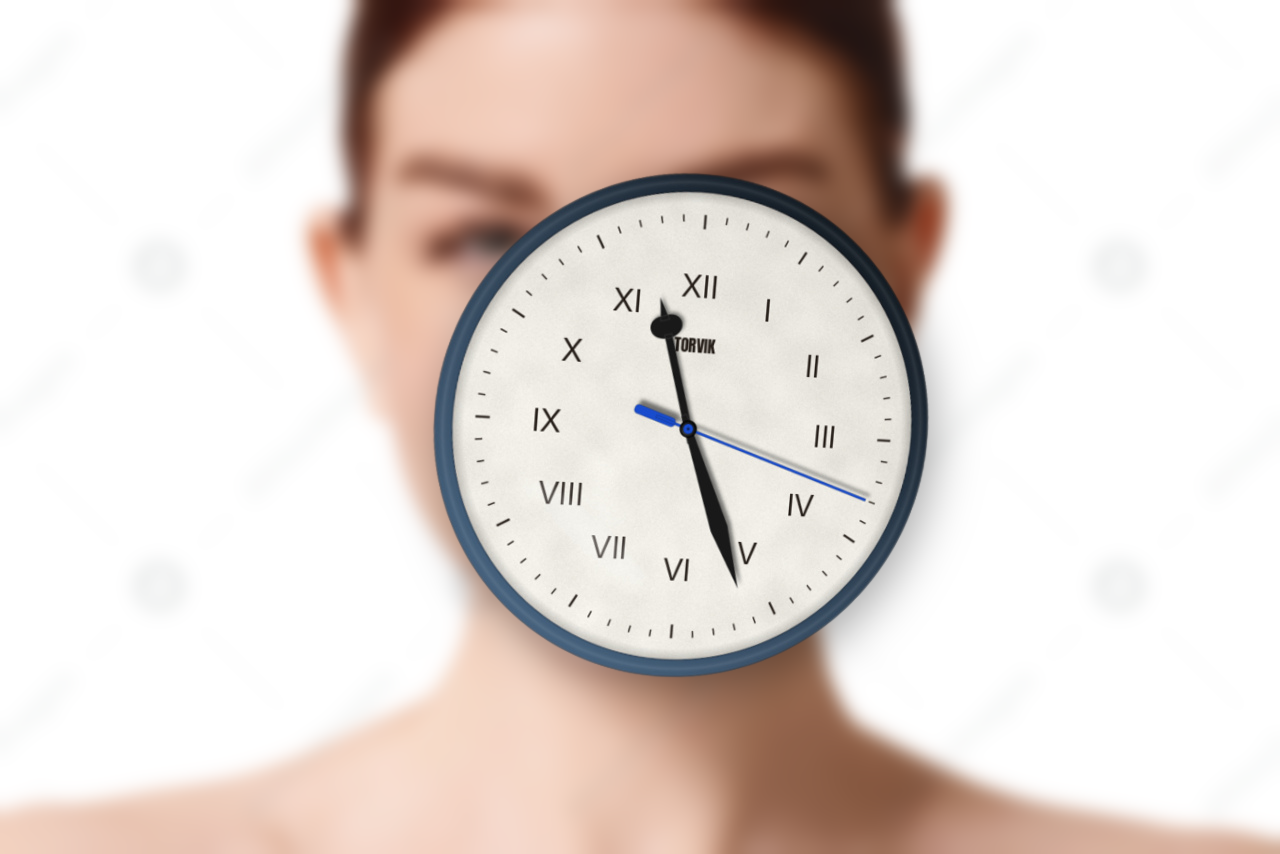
{"hour": 11, "minute": 26, "second": 18}
